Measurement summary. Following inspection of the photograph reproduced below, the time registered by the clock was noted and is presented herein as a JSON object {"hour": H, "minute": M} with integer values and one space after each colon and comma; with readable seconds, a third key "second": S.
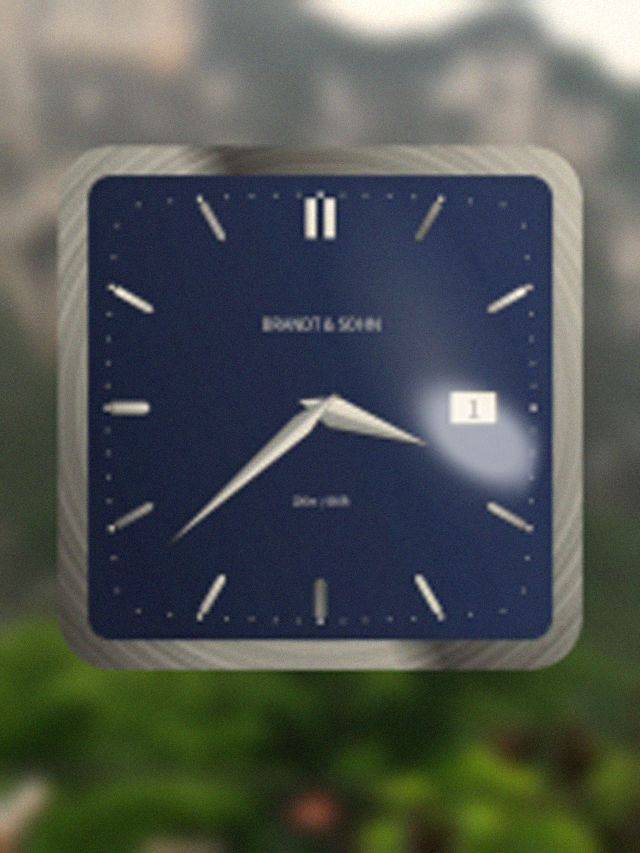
{"hour": 3, "minute": 38}
